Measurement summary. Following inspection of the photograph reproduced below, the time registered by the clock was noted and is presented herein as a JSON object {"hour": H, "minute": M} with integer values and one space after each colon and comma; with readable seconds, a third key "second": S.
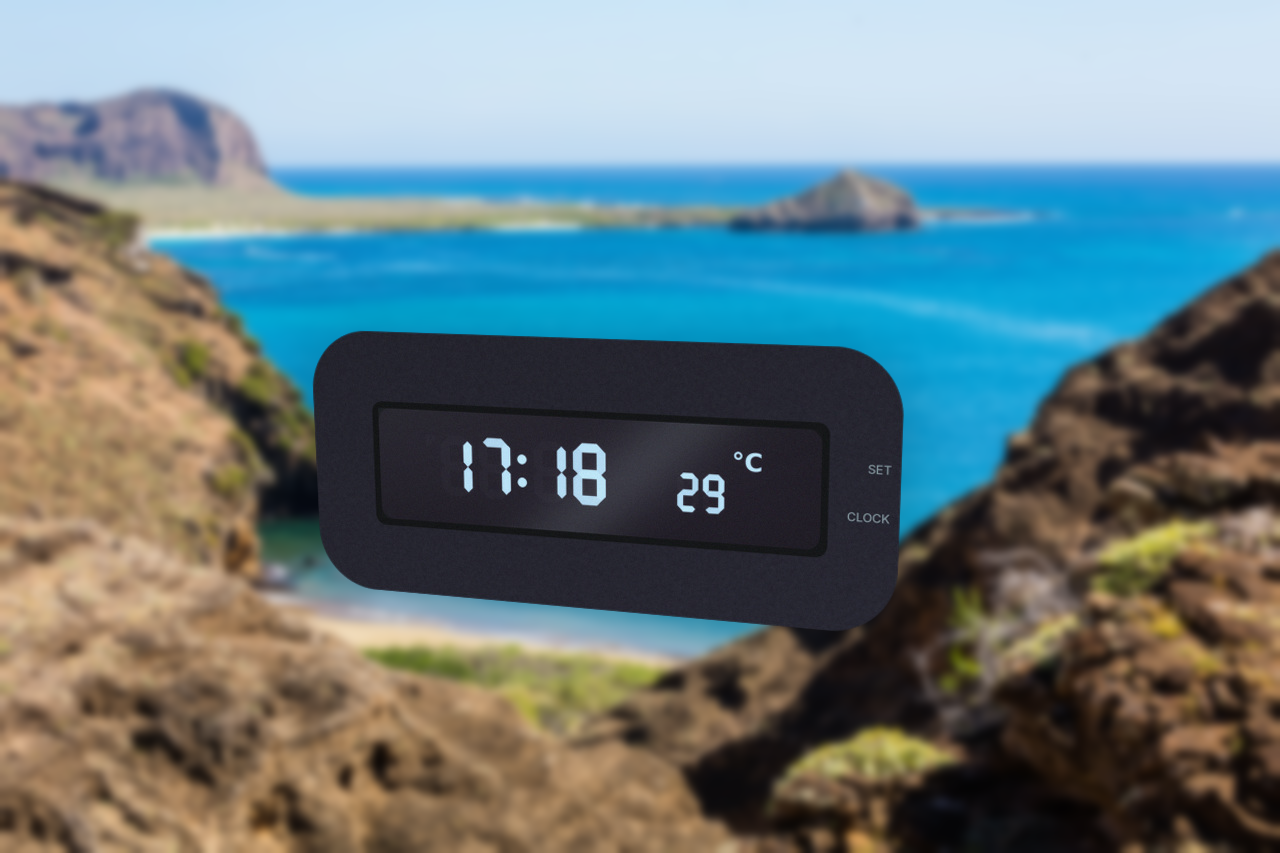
{"hour": 17, "minute": 18}
